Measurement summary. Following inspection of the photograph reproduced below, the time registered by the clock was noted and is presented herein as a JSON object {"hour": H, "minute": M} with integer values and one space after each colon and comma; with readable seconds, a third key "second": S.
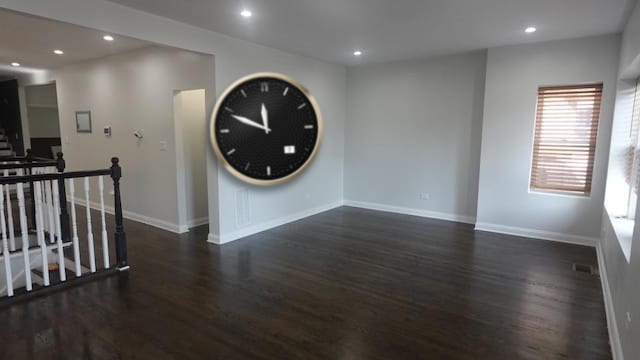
{"hour": 11, "minute": 49}
